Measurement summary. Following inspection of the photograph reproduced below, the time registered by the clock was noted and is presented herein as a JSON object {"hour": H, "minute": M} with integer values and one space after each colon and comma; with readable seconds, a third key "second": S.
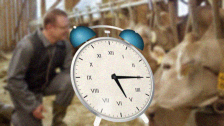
{"hour": 5, "minute": 15}
